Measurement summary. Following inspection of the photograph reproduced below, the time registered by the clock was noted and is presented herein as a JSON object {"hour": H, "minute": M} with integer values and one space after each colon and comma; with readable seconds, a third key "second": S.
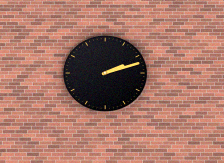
{"hour": 2, "minute": 12}
